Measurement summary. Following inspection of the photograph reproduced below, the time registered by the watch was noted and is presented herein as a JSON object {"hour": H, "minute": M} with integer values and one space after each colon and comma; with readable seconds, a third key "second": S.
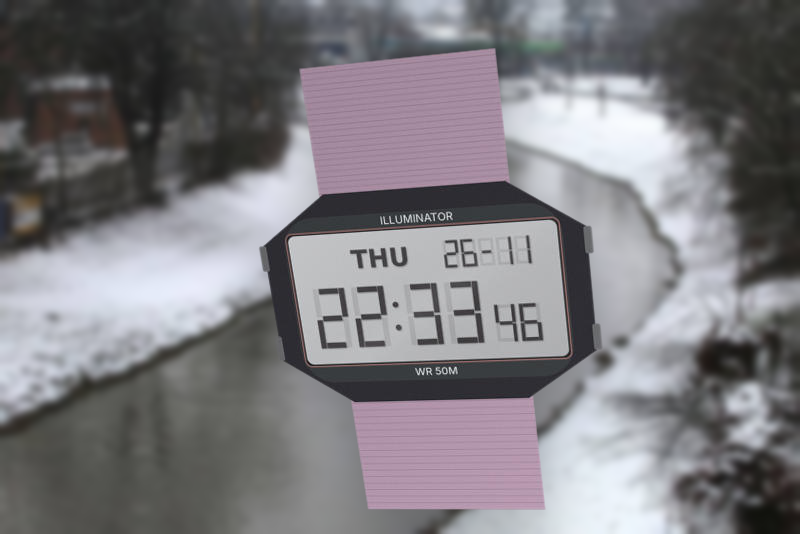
{"hour": 22, "minute": 33, "second": 46}
